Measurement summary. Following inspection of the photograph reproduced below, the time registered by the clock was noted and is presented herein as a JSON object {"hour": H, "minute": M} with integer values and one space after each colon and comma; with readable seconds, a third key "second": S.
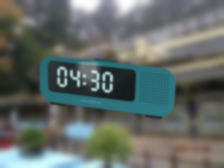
{"hour": 4, "minute": 30}
